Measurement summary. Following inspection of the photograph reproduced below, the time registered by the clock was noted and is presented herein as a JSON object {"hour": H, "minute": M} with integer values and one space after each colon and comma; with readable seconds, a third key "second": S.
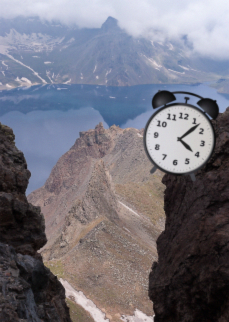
{"hour": 4, "minute": 7}
